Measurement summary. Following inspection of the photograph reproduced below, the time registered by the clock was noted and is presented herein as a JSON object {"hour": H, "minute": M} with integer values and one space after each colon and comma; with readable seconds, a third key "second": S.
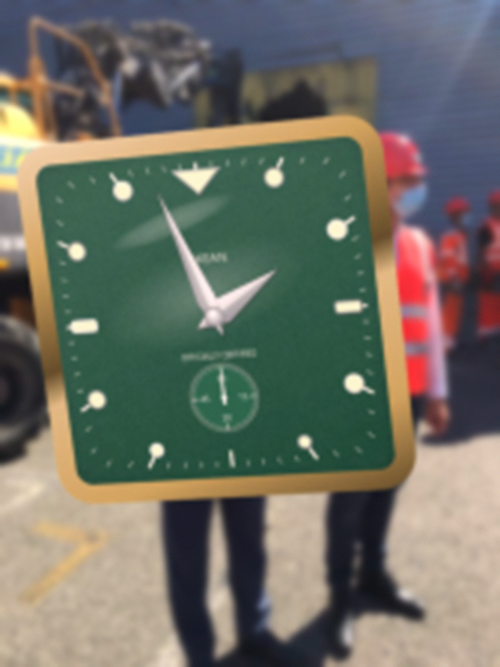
{"hour": 1, "minute": 57}
